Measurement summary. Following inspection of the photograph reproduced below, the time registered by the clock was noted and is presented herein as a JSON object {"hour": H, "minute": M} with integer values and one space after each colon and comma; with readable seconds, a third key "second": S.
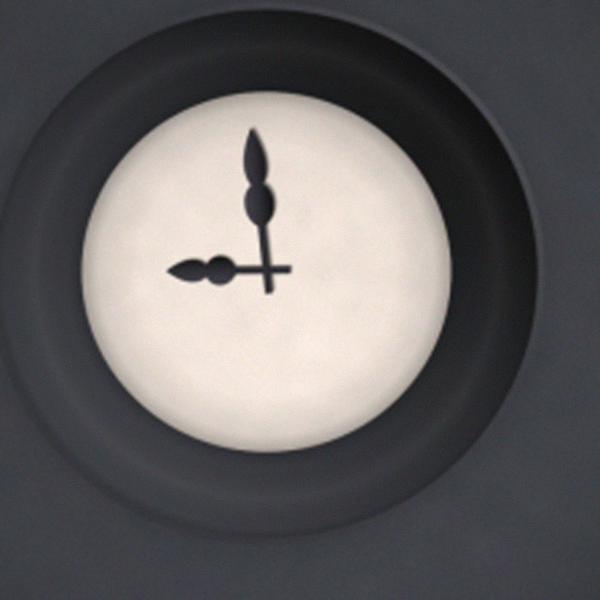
{"hour": 8, "minute": 59}
